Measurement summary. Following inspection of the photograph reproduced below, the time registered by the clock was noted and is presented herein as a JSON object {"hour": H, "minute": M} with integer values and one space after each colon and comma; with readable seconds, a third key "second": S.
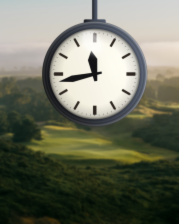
{"hour": 11, "minute": 43}
